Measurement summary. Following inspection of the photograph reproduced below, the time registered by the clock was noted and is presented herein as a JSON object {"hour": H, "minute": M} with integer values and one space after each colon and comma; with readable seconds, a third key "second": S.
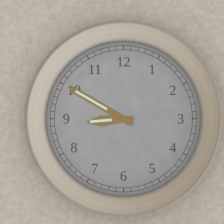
{"hour": 8, "minute": 50}
